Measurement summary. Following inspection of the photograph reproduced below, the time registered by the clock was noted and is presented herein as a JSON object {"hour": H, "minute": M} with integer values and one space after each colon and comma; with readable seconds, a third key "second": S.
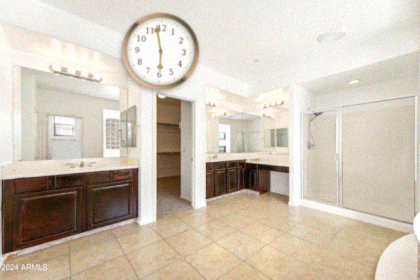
{"hour": 5, "minute": 58}
